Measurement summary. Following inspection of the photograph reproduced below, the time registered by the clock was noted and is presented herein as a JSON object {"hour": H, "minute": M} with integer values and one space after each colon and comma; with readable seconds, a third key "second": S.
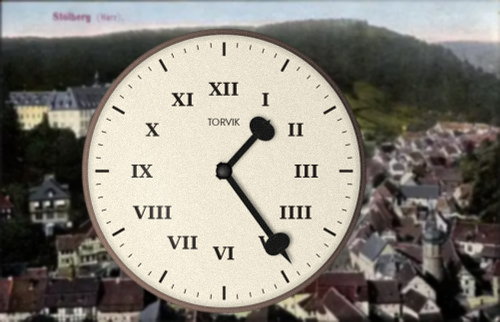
{"hour": 1, "minute": 24}
